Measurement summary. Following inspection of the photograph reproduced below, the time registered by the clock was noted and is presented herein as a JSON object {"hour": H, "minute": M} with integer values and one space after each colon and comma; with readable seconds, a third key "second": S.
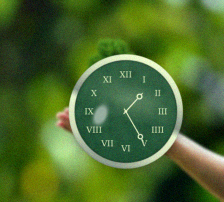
{"hour": 1, "minute": 25}
